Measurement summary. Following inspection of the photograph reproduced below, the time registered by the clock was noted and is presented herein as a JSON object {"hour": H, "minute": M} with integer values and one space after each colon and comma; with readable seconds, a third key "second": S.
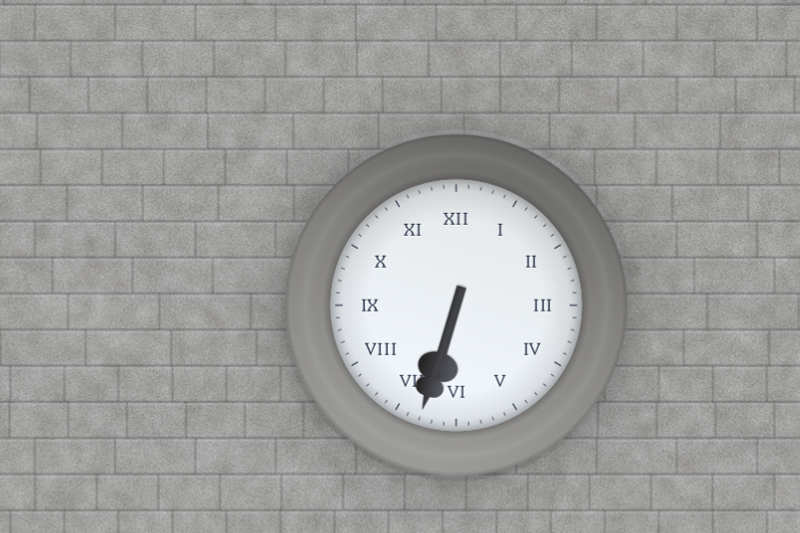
{"hour": 6, "minute": 33}
